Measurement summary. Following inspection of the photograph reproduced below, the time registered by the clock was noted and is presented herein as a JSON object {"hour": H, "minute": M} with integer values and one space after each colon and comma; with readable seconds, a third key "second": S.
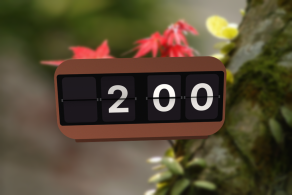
{"hour": 2, "minute": 0}
